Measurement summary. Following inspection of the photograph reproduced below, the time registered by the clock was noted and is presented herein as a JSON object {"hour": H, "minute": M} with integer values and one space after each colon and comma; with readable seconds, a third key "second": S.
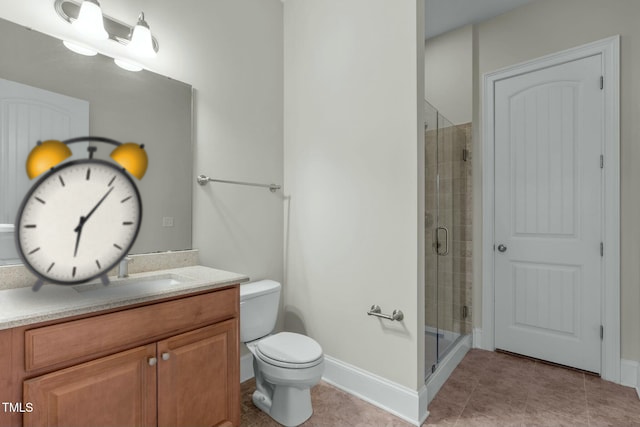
{"hour": 6, "minute": 6}
